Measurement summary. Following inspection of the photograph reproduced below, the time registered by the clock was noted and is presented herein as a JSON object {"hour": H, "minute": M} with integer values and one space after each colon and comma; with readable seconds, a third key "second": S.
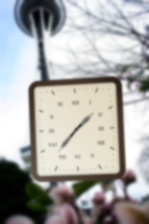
{"hour": 1, "minute": 37}
